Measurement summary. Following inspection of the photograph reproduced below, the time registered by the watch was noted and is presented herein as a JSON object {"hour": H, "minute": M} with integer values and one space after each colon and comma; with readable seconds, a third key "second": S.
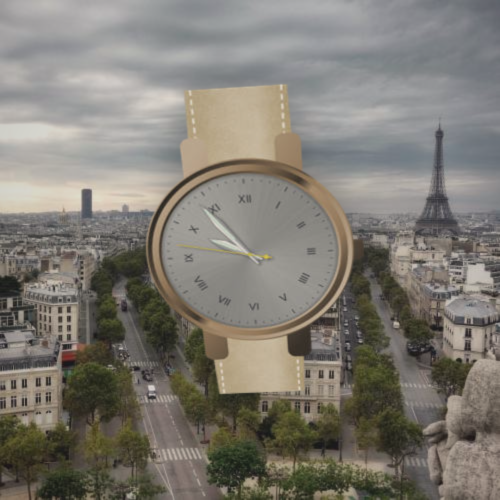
{"hour": 9, "minute": 53, "second": 47}
